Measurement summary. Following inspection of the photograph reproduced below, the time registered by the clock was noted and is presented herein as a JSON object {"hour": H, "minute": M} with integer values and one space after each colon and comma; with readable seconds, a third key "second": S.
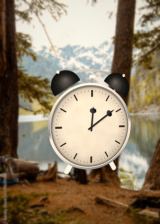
{"hour": 12, "minute": 9}
